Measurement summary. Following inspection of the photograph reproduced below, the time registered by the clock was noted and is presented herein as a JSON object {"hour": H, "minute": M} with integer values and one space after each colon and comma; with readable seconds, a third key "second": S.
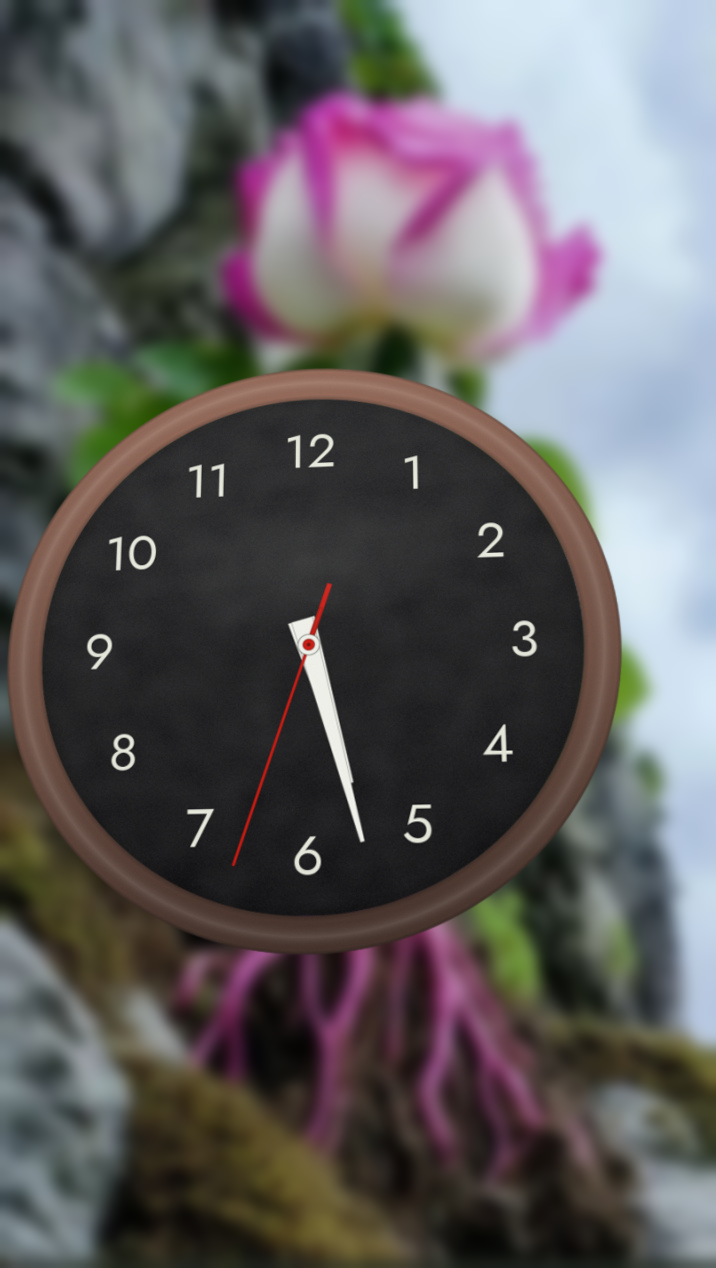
{"hour": 5, "minute": 27, "second": 33}
